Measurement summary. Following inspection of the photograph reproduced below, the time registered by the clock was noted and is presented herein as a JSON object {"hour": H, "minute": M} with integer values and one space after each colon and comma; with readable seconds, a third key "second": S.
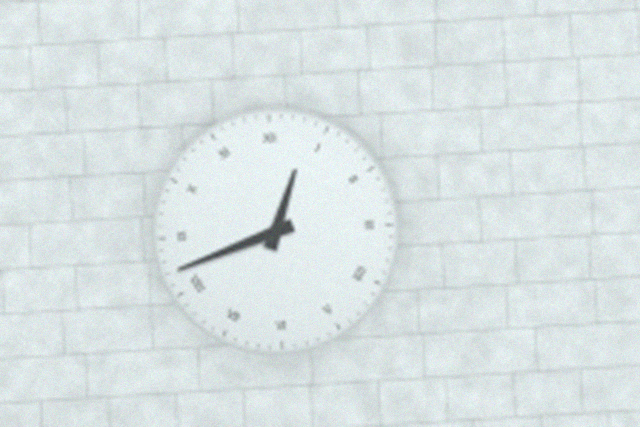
{"hour": 12, "minute": 42}
